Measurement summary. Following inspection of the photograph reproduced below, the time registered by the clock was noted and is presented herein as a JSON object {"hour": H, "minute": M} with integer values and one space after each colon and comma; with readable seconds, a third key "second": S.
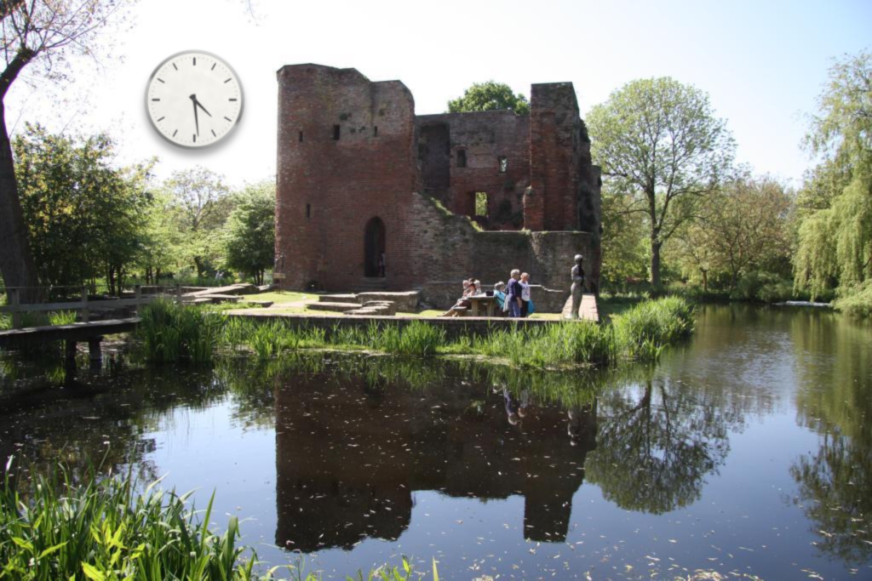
{"hour": 4, "minute": 29}
